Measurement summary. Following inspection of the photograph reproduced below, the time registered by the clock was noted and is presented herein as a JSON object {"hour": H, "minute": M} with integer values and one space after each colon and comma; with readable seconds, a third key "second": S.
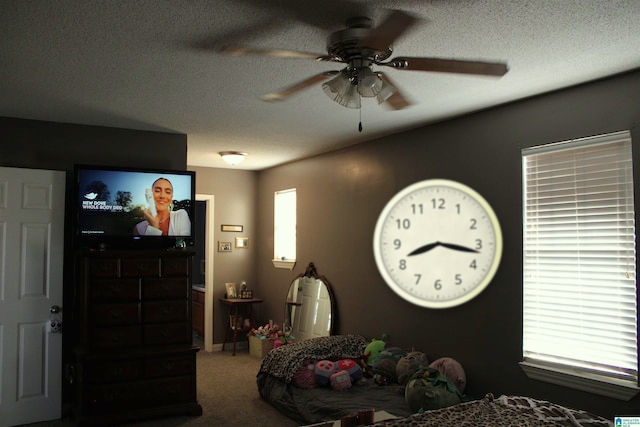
{"hour": 8, "minute": 17}
